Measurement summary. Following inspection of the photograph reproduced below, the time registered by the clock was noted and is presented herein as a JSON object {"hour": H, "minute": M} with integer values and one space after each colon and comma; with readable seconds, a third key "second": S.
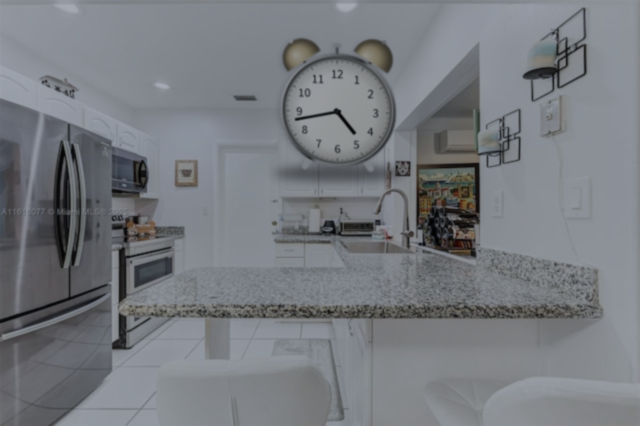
{"hour": 4, "minute": 43}
